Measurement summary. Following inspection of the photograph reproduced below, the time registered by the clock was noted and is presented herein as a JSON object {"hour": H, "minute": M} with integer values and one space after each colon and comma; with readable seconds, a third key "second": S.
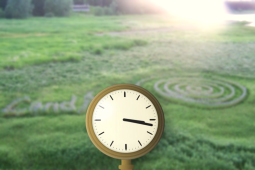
{"hour": 3, "minute": 17}
